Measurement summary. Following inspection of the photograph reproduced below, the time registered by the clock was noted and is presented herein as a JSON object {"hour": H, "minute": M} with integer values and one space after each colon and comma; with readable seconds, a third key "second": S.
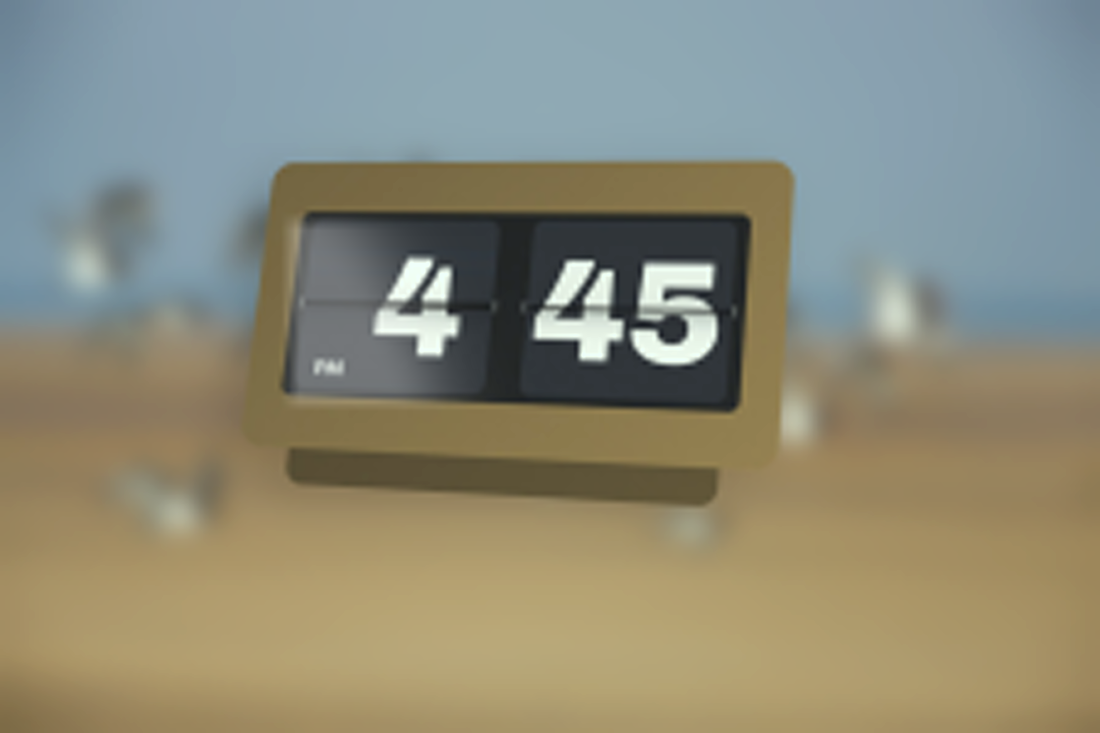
{"hour": 4, "minute": 45}
